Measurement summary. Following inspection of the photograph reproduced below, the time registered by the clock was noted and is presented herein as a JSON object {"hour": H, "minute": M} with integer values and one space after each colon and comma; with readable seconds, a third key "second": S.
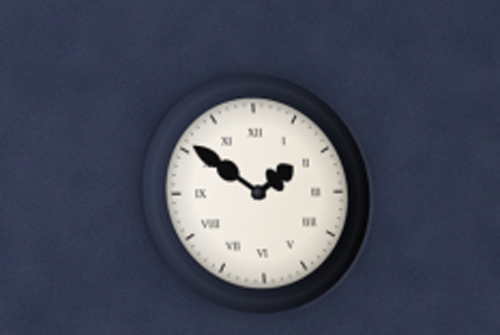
{"hour": 1, "minute": 51}
